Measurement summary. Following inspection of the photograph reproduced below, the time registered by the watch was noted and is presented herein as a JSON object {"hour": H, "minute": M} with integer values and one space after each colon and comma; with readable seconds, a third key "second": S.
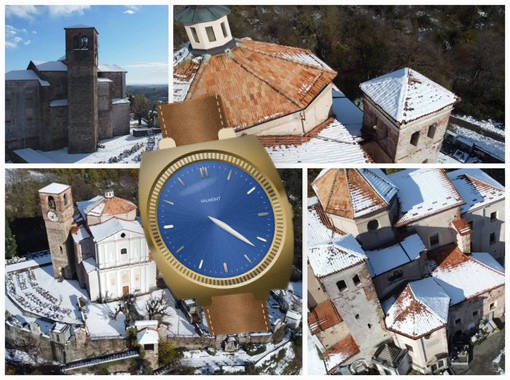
{"hour": 4, "minute": 22}
